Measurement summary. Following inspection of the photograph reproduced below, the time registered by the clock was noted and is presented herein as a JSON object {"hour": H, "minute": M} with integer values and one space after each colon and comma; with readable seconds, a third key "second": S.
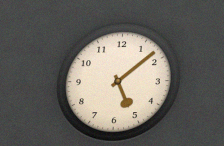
{"hour": 5, "minute": 8}
